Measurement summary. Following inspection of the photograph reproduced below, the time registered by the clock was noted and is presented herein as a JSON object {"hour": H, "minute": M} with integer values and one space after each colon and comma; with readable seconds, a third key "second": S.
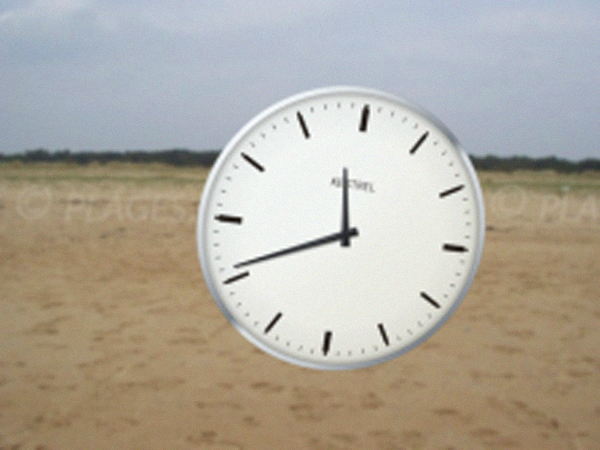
{"hour": 11, "minute": 41}
